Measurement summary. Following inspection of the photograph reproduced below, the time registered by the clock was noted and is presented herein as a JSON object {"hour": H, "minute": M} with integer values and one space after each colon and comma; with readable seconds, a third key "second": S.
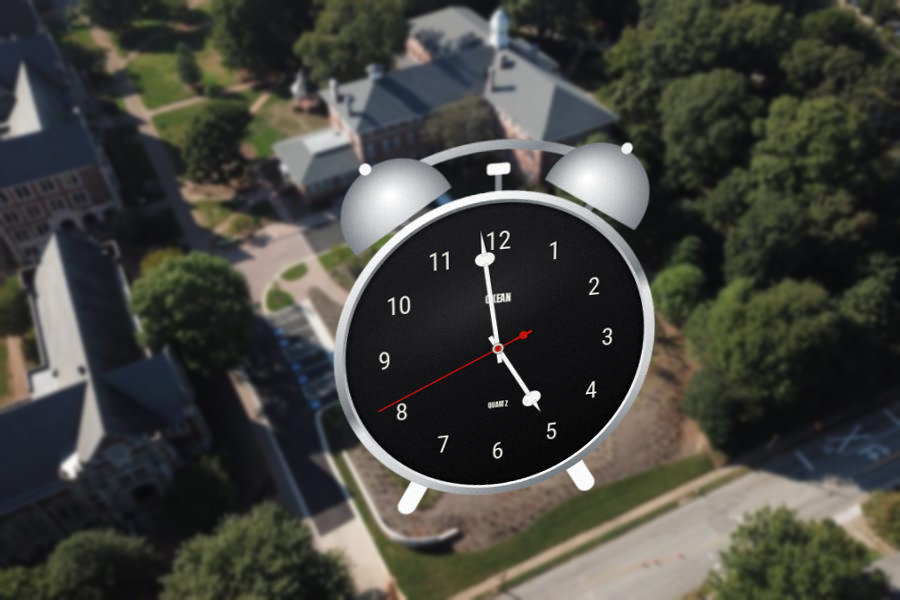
{"hour": 4, "minute": 58, "second": 41}
